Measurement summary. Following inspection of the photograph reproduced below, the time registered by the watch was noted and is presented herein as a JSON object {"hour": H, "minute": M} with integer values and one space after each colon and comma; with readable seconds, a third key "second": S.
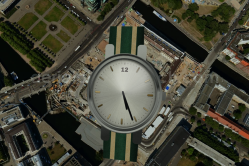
{"hour": 5, "minute": 26}
